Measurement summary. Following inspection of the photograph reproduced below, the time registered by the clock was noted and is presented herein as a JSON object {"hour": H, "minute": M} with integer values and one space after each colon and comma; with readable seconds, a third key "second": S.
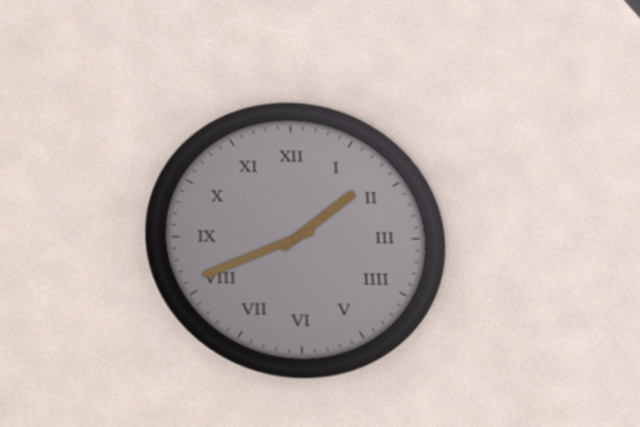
{"hour": 1, "minute": 41}
